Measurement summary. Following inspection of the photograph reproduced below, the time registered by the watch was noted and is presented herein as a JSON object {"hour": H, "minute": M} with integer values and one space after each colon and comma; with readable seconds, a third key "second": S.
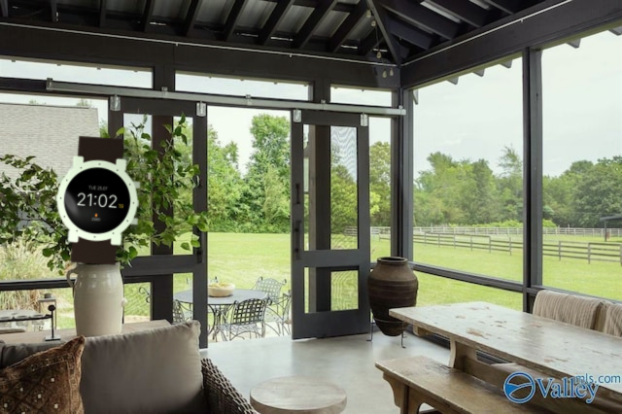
{"hour": 21, "minute": 2}
